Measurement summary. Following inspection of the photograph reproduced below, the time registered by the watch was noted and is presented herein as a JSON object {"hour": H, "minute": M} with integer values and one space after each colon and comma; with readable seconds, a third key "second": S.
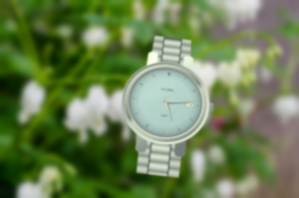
{"hour": 5, "minute": 14}
